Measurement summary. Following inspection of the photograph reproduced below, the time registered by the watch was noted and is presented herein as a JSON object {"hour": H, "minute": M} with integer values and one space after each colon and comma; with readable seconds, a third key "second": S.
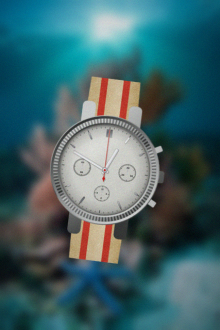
{"hour": 12, "minute": 49}
